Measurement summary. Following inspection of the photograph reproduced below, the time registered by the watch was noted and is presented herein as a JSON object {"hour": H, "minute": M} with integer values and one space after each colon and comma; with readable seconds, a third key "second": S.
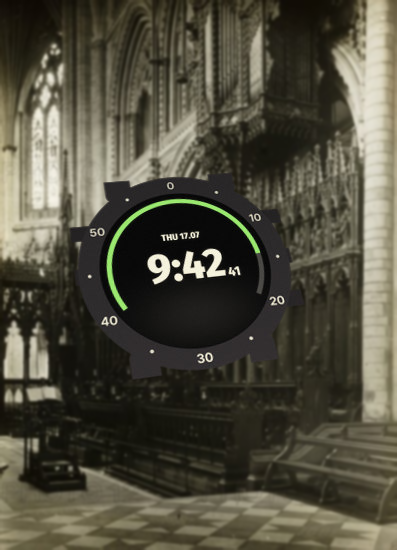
{"hour": 9, "minute": 42, "second": 41}
